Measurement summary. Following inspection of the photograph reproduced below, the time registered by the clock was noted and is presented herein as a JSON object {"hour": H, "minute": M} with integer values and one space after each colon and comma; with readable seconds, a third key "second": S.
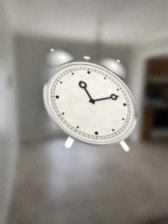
{"hour": 11, "minute": 12}
